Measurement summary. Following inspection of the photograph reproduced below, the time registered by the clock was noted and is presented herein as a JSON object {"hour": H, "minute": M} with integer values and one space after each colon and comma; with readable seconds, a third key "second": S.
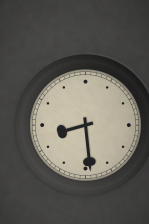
{"hour": 8, "minute": 29}
